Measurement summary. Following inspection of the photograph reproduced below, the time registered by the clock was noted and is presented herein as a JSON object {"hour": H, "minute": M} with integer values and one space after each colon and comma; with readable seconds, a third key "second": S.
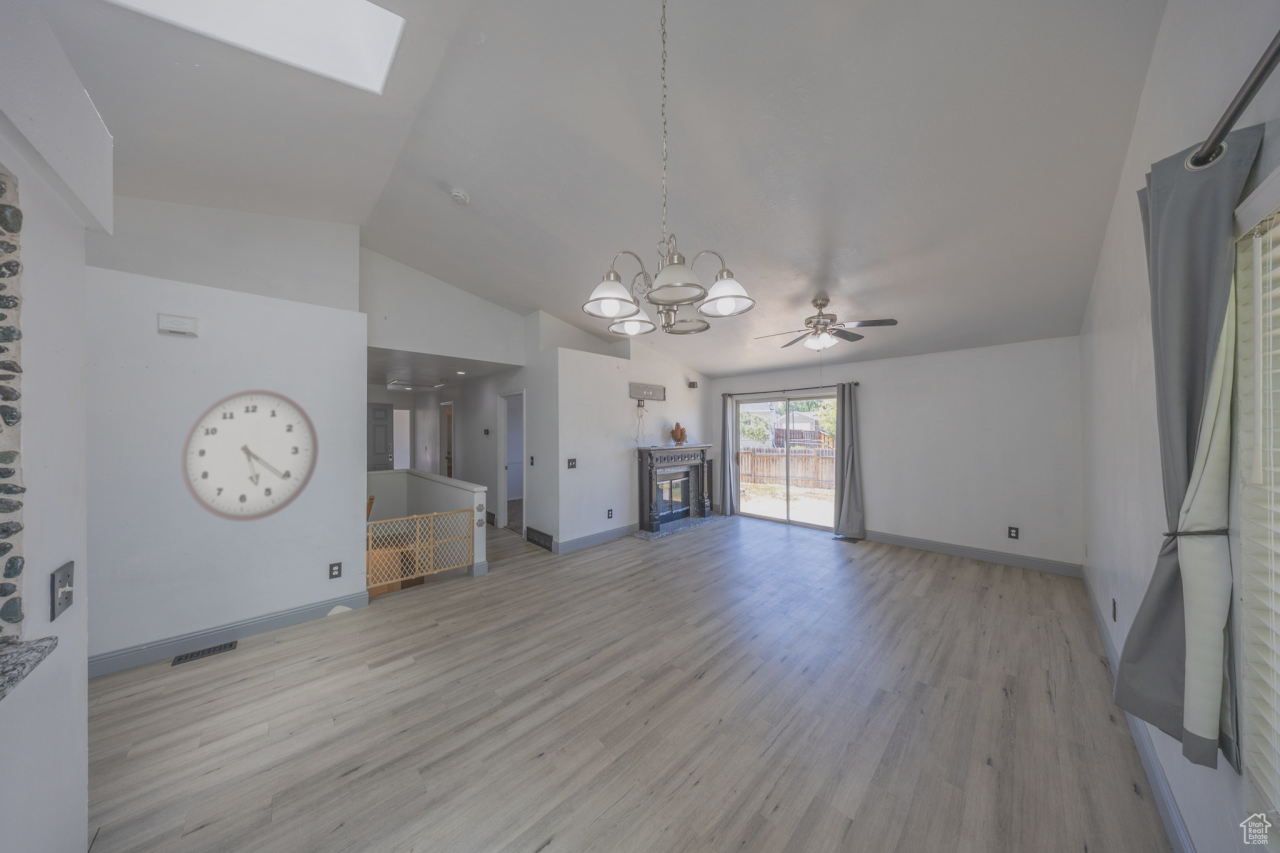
{"hour": 5, "minute": 21}
